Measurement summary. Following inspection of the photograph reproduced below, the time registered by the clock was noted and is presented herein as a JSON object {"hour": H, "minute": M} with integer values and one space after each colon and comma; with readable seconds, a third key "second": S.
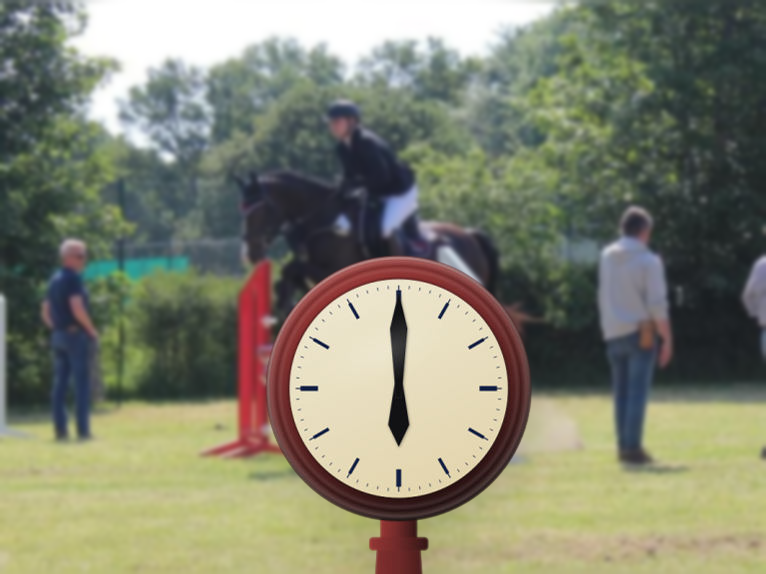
{"hour": 6, "minute": 0}
